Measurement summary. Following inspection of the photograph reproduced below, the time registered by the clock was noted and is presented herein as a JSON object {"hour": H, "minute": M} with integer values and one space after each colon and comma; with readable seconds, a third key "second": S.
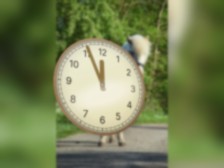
{"hour": 11, "minute": 56}
